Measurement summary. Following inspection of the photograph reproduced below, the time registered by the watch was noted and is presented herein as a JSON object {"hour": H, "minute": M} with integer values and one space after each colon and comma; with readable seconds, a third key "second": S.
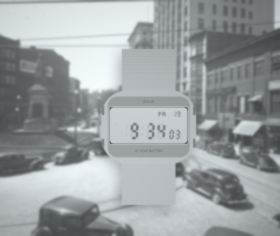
{"hour": 9, "minute": 34, "second": 3}
